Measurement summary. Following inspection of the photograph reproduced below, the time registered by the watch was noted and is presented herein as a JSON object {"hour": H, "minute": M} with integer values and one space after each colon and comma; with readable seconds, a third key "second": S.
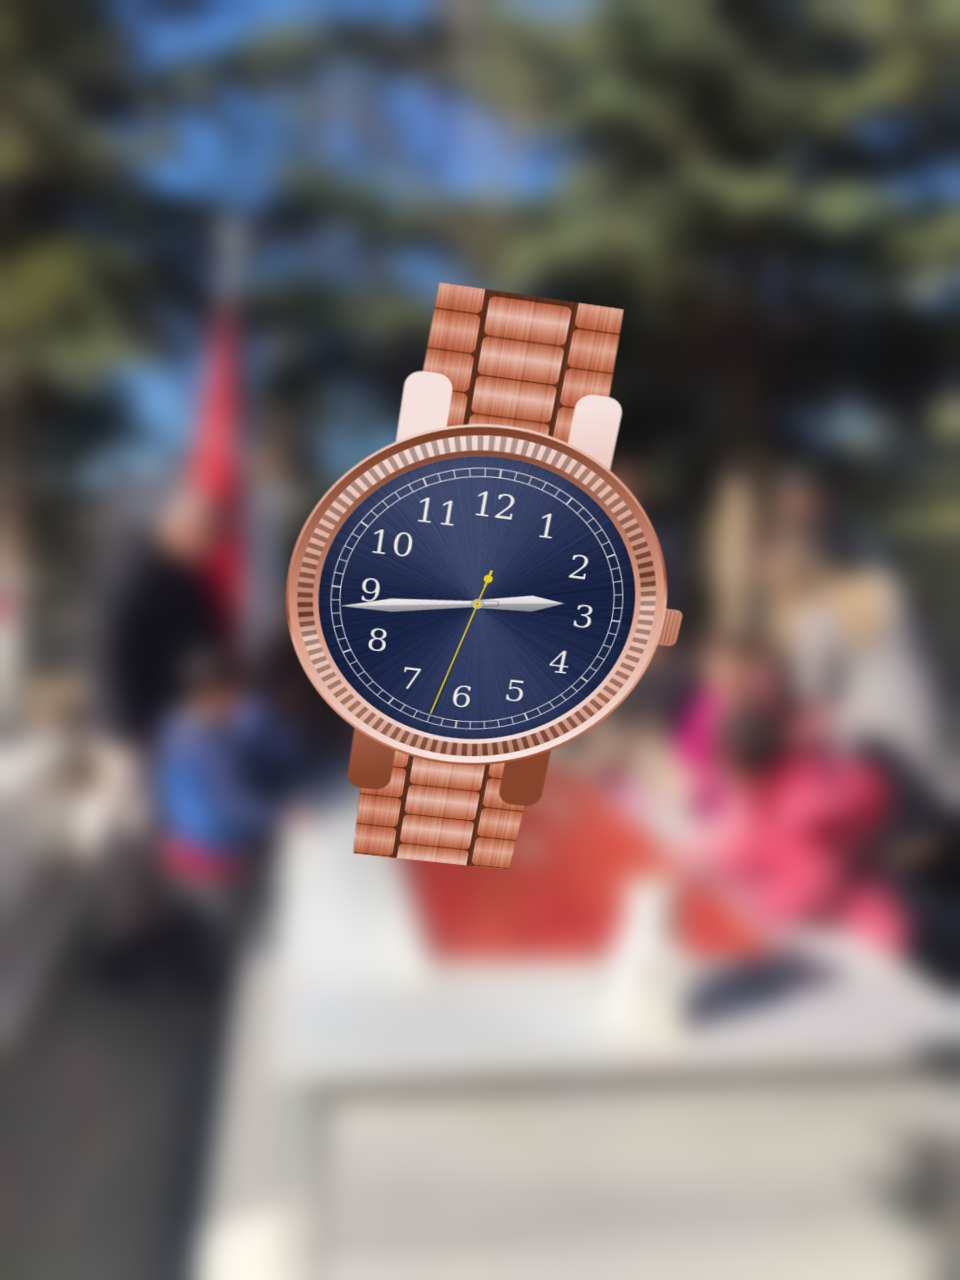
{"hour": 2, "minute": 43, "second": 32}
